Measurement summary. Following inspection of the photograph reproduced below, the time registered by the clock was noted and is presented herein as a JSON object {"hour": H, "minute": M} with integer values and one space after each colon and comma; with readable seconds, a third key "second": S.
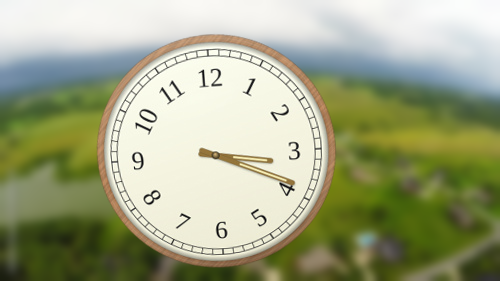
{"hour": 3, "minute": 19}
